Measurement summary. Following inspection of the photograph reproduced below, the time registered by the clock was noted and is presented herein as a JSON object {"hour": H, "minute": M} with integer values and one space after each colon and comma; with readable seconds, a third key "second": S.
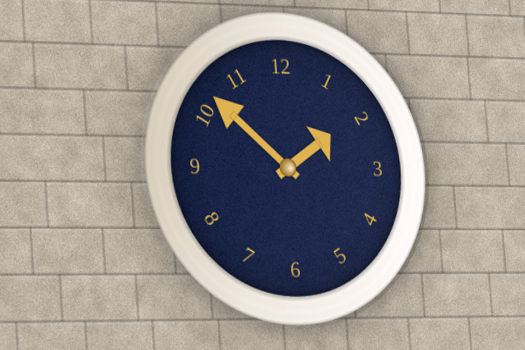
{"hour": 1, "minute": 52}
